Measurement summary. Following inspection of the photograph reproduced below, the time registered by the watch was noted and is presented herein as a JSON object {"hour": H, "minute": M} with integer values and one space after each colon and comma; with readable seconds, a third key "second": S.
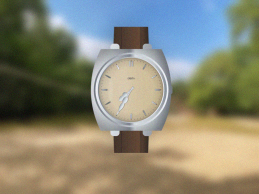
{"hour": 7, "minute": 35}
